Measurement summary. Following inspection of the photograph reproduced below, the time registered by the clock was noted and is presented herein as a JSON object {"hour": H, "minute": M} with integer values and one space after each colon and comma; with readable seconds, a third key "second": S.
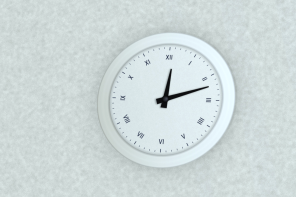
{"hour": 12, "minute": 12}
